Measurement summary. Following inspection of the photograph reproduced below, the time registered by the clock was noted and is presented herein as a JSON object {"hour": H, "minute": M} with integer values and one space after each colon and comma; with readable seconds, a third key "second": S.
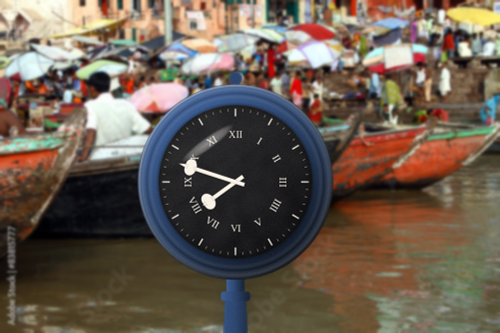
{"hour": 7, "minute": 48}
